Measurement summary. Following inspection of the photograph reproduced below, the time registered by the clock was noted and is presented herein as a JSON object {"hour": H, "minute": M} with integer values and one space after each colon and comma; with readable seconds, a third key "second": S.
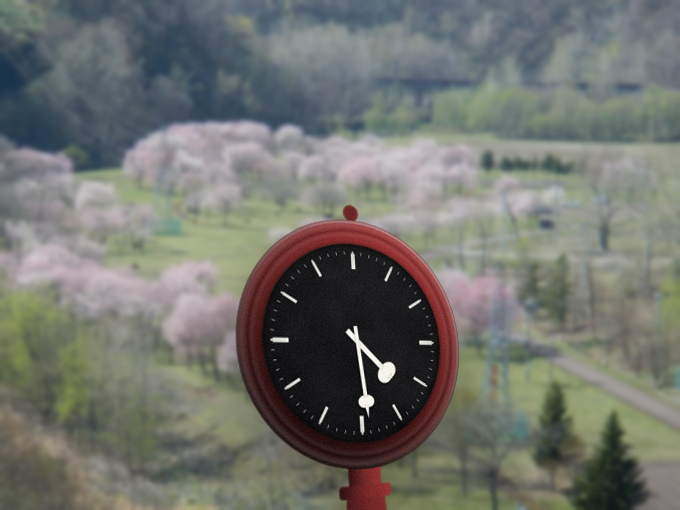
{"hour": 4, "minute": 29}
